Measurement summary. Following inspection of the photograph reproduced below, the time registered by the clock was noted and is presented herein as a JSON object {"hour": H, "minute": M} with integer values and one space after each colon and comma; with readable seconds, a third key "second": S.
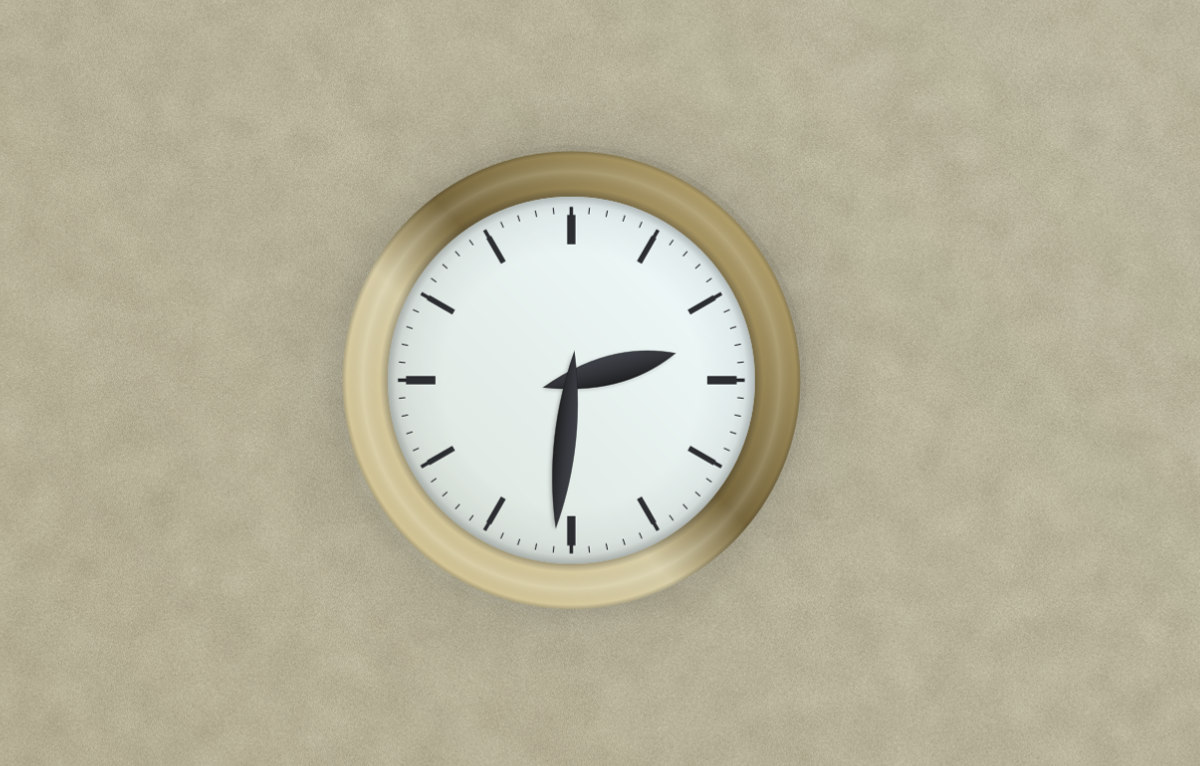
{"hour": 2, "minute": 31}
